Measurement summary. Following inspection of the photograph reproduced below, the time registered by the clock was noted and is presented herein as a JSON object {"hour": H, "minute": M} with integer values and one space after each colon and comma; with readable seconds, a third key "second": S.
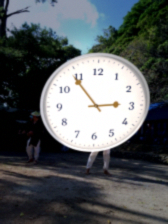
{"hour": 2, "minute": 54}
